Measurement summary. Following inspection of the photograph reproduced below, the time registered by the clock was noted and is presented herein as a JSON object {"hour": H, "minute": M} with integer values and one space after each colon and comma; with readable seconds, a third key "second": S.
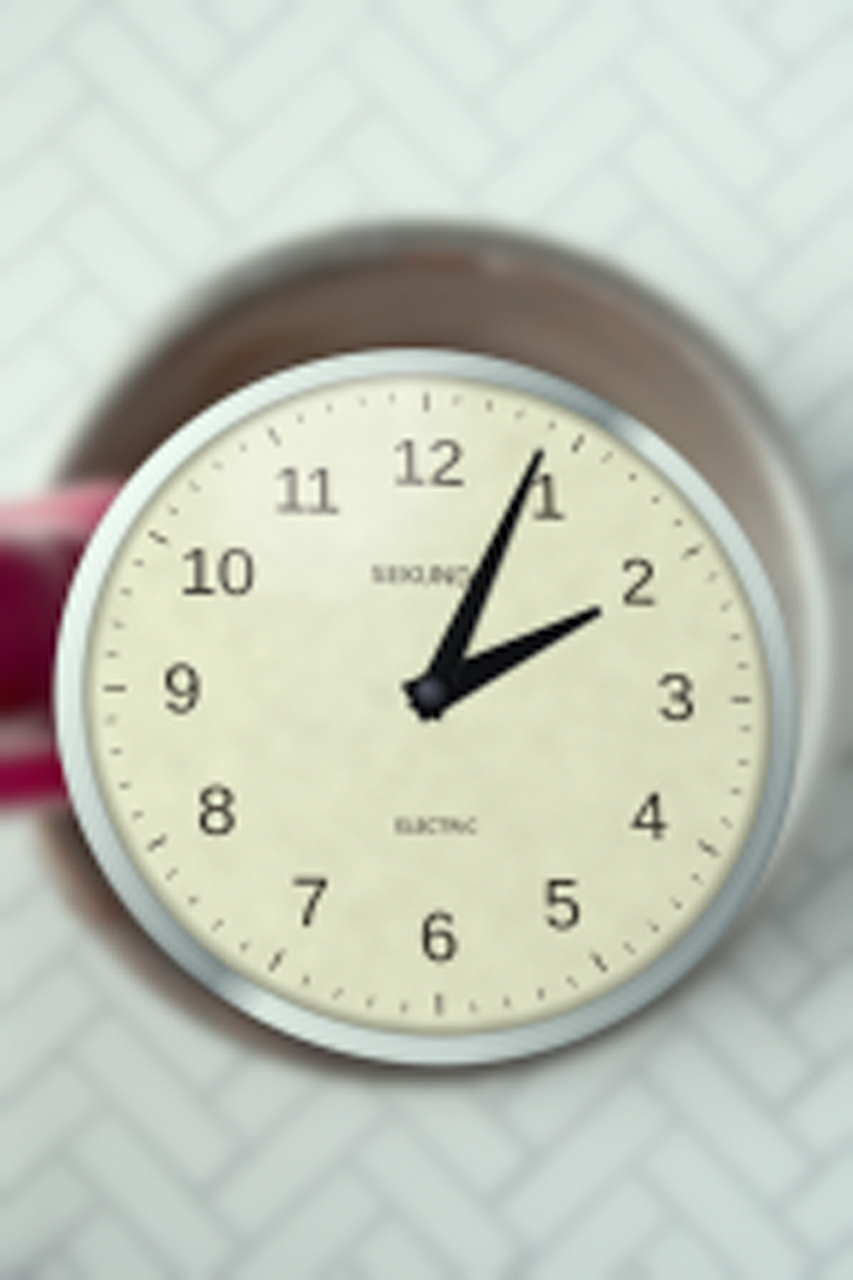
{"hour": 2, "minute": 4}
